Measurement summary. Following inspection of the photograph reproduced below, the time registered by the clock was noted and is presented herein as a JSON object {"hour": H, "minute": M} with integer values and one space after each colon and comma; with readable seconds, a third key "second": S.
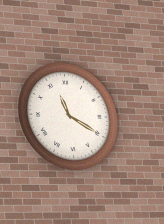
{"hour": 11, "minute": 20}
